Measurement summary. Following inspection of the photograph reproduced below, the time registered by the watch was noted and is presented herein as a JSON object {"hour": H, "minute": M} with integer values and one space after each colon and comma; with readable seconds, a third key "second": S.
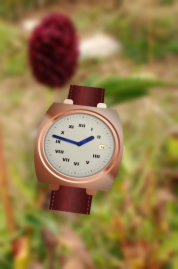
{"hour": 1, "minute": 47}
